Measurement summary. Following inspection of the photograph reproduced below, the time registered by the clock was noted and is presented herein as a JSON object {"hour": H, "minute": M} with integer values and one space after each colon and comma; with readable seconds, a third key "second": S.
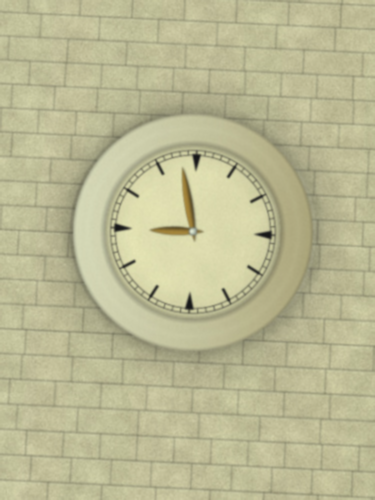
{"hour": 8, "minute": 58}
